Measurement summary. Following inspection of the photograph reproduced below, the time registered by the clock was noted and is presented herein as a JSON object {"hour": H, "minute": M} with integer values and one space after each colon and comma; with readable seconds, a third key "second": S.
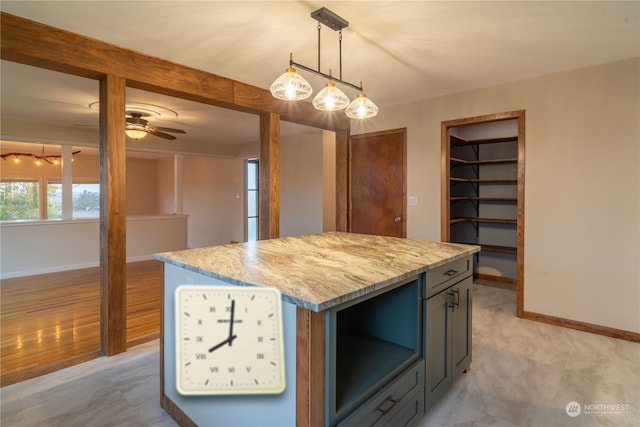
{"hour": 8, "minute": 1}
